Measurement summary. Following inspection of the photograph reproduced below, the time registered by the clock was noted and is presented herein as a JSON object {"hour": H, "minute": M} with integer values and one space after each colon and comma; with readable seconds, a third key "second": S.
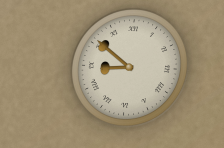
{"hour": 8, "minute": 51}
